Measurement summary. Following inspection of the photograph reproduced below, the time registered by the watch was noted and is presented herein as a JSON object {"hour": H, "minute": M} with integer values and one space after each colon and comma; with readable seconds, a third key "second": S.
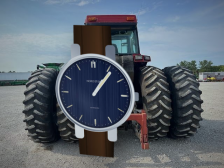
{"hour": 1, "minute": 6}
